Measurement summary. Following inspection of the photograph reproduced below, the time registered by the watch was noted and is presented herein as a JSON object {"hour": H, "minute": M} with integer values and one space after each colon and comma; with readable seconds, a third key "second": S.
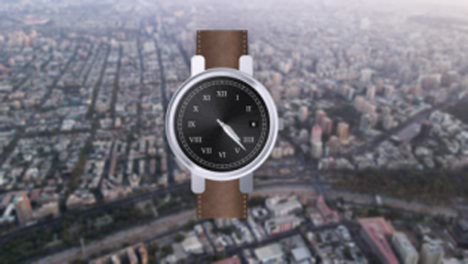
{"hour": 4, "minute": 23}
